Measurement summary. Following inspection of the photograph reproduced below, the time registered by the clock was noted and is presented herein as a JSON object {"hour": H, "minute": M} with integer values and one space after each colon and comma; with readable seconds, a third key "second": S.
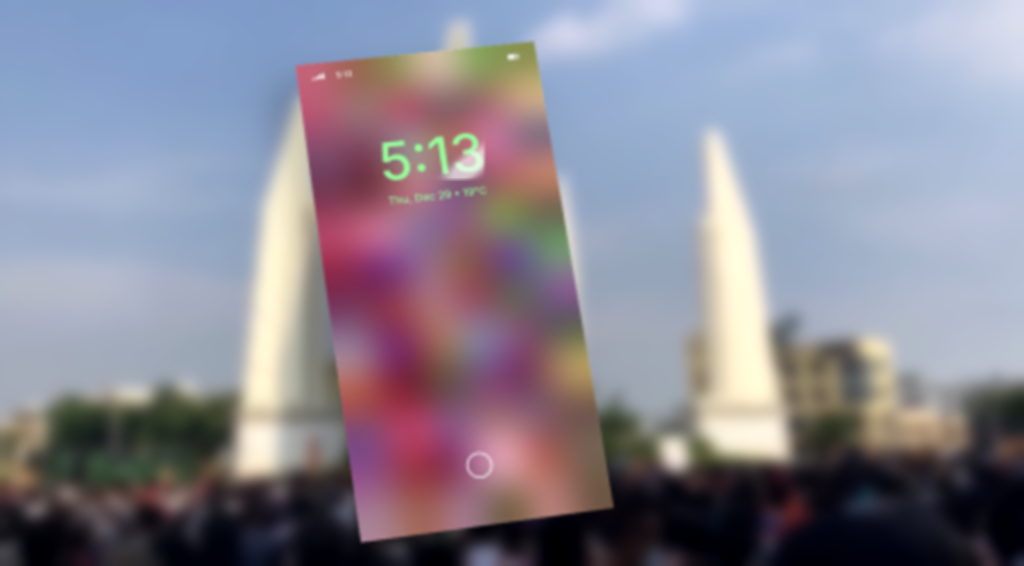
{"hour": 5, "minute": 13}
